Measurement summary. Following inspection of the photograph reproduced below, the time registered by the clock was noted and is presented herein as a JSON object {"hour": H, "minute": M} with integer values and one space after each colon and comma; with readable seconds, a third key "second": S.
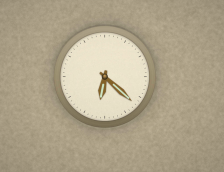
{"hour": 6, "minute": 22}
